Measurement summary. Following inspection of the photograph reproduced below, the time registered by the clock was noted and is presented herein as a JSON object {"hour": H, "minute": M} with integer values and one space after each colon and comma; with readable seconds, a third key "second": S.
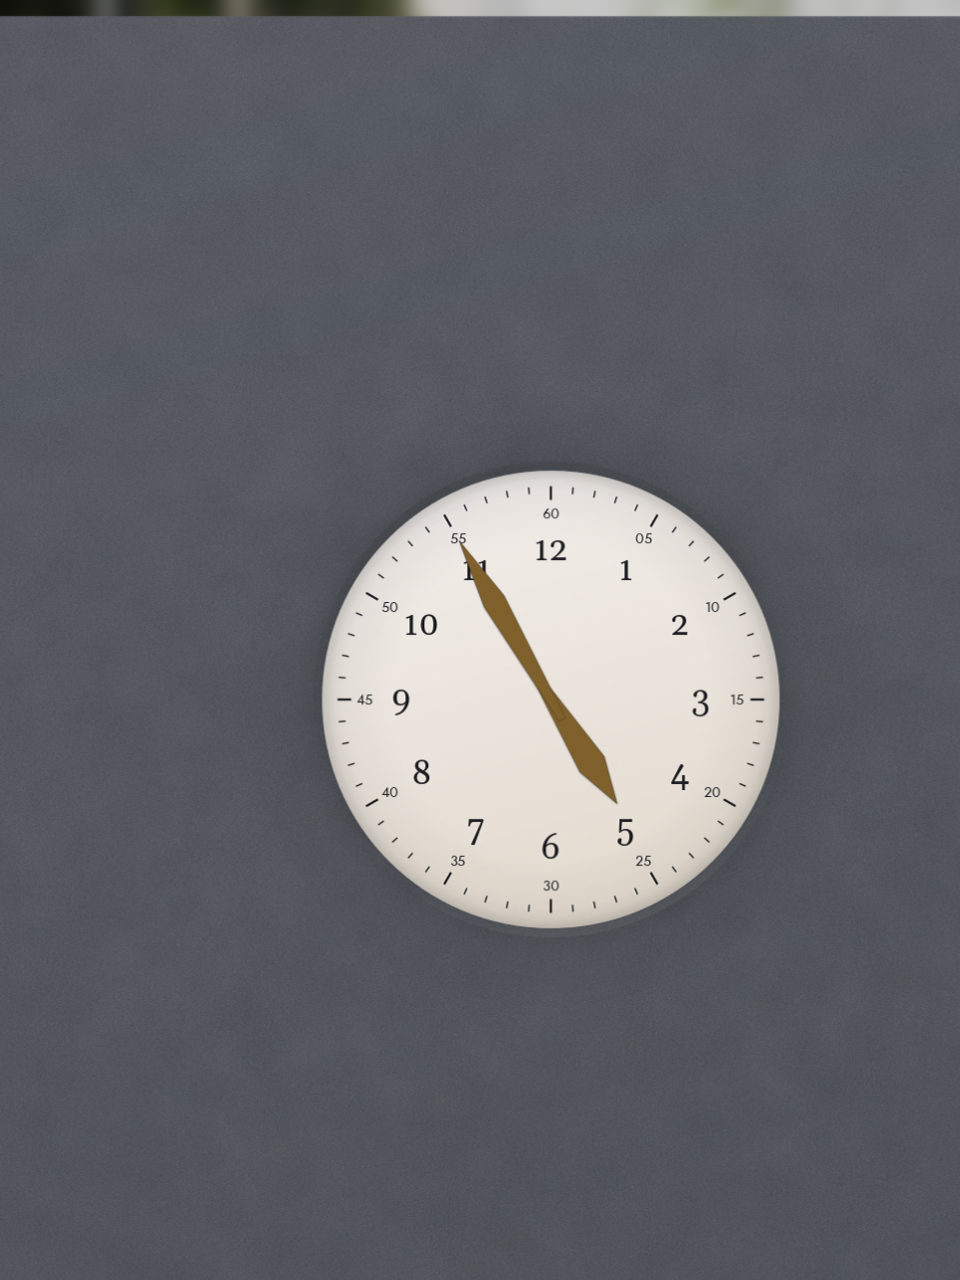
{"hour": 4, "minute": 55}
